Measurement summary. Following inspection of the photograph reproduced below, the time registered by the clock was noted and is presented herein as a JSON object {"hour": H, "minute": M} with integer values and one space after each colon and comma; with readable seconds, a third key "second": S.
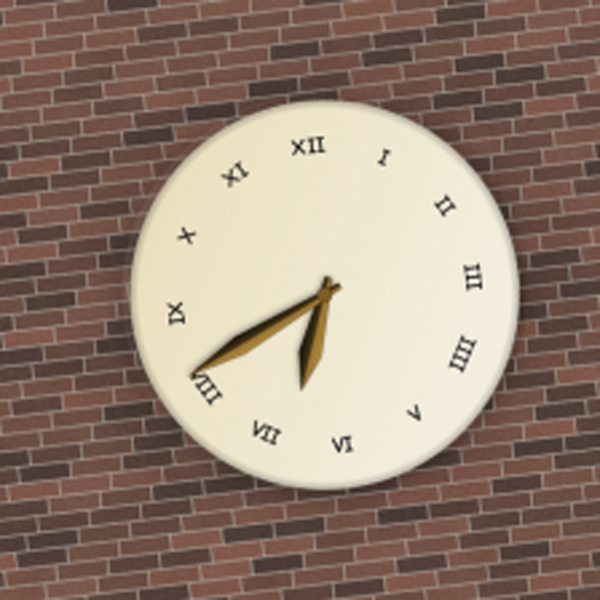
{"hour": 6, "minute": 41}
